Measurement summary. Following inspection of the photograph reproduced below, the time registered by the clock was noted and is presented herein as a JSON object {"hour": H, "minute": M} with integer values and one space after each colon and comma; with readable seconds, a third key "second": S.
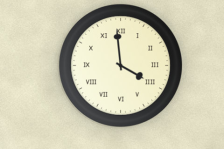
{"hour": 3, "minute": 59}
